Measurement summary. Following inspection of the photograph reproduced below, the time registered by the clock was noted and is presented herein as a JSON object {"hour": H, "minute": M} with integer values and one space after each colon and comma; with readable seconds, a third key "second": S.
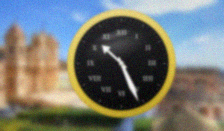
{"hour": 10, "minute": 26}
